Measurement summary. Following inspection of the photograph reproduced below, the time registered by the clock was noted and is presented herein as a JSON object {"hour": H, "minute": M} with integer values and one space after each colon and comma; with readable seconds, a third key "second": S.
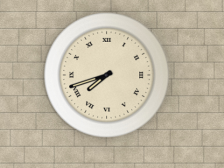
{"hour": 7, "minute": 42}
